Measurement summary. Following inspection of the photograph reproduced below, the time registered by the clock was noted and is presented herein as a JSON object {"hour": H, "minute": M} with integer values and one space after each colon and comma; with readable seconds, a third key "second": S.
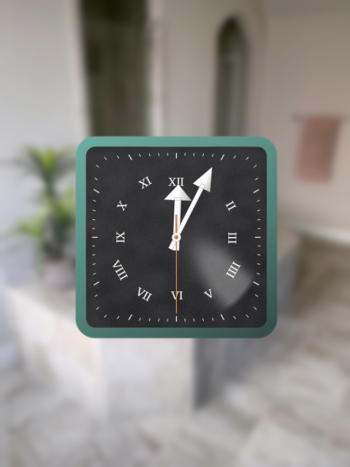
{"hour": 12, "minute": 4, "second": 30}
